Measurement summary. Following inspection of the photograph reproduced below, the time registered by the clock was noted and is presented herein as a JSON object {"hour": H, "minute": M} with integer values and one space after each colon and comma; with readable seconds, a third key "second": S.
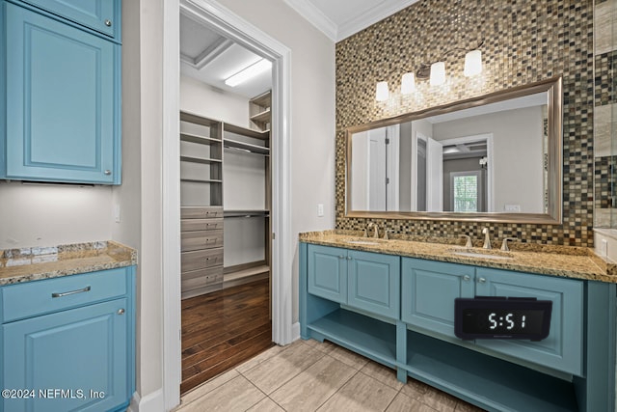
{"hour": 5, "minute": 51}
